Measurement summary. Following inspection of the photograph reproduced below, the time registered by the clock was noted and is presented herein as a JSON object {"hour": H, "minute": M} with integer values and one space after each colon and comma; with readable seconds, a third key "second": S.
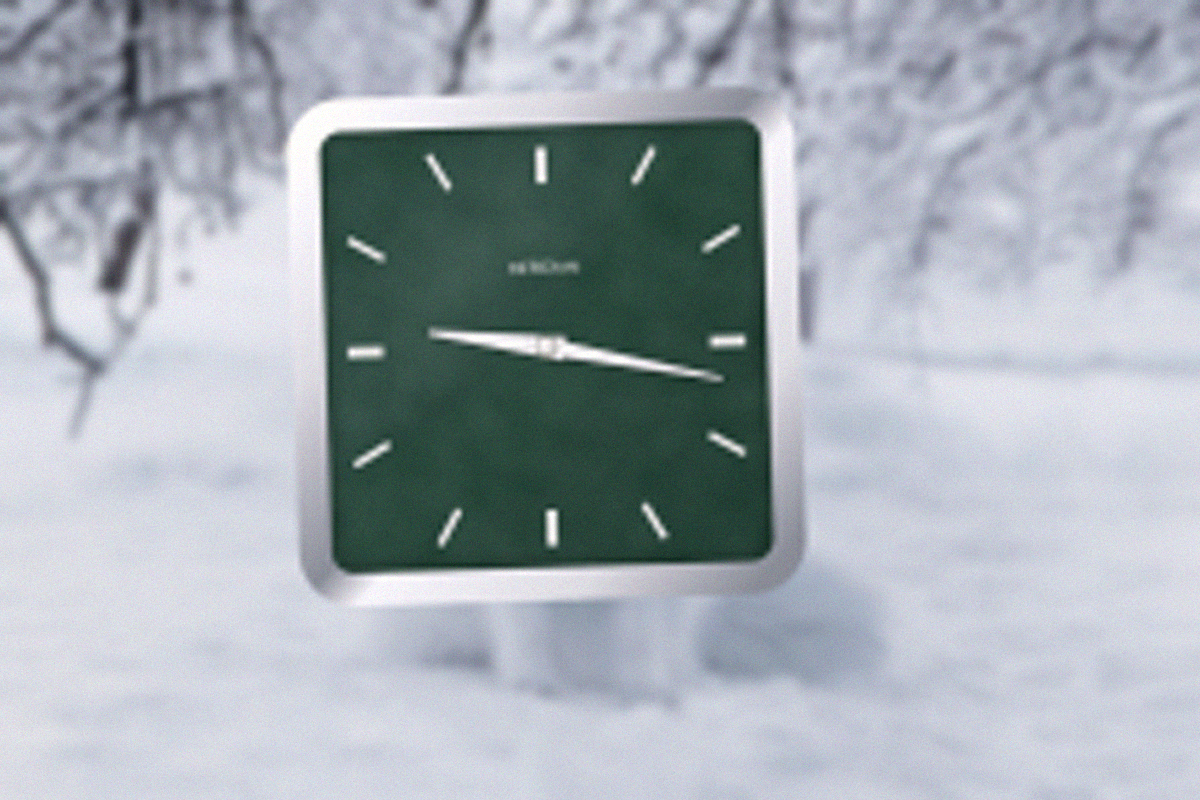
{"hour": 9, "minute": 17}
